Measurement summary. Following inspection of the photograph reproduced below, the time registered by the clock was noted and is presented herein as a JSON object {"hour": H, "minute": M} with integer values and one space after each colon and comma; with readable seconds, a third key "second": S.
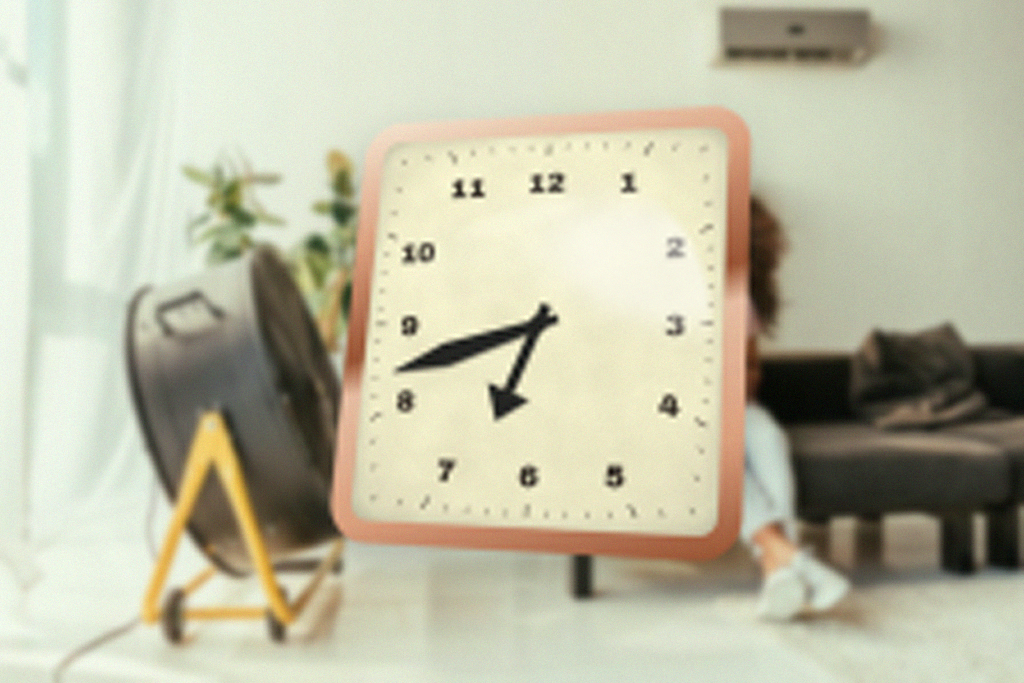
{"hour": 6, "minute": 42}
